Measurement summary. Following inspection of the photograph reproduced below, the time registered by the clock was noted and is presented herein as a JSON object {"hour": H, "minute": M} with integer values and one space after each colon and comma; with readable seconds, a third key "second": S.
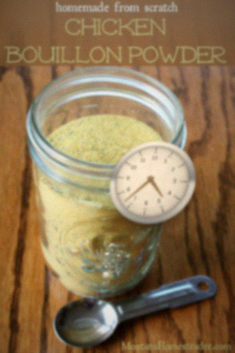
{"hour": 4, "minute": 37}
